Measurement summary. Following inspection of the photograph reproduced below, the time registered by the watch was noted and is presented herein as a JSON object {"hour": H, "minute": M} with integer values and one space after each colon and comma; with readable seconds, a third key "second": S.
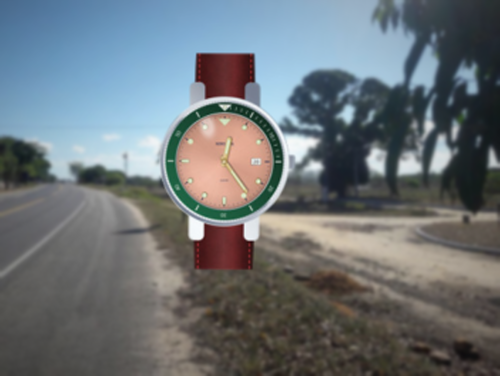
{"hour": 12, "minute": 24}
